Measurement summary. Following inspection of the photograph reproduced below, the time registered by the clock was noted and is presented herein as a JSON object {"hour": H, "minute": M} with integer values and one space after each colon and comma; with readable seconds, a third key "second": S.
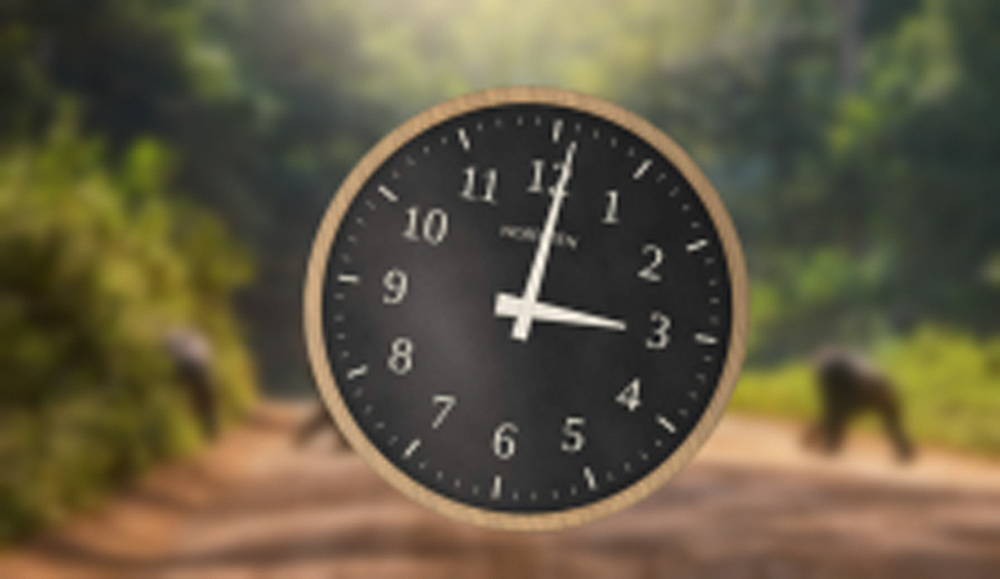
{"hour": 3, "minute": 1}
